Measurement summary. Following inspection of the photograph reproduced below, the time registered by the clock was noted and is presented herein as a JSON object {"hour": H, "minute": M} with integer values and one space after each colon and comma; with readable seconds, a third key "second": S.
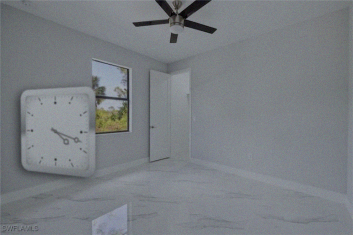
{"hour": 4, "minute": 18}
